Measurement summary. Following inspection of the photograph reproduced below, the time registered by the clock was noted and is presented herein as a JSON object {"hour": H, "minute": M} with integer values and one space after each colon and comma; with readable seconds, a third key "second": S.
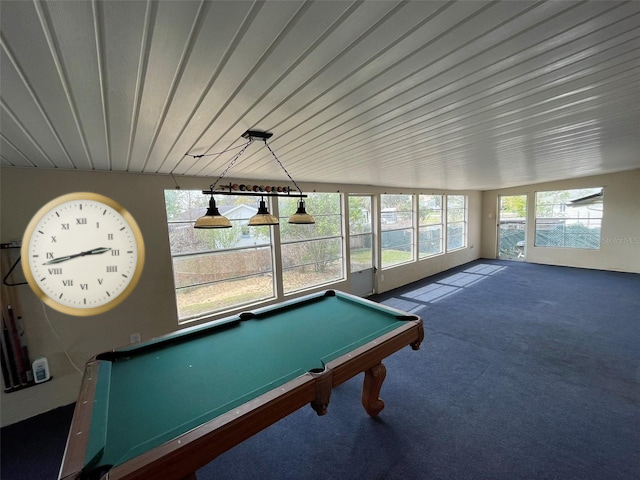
{"hour": 2, "minute": 43}
